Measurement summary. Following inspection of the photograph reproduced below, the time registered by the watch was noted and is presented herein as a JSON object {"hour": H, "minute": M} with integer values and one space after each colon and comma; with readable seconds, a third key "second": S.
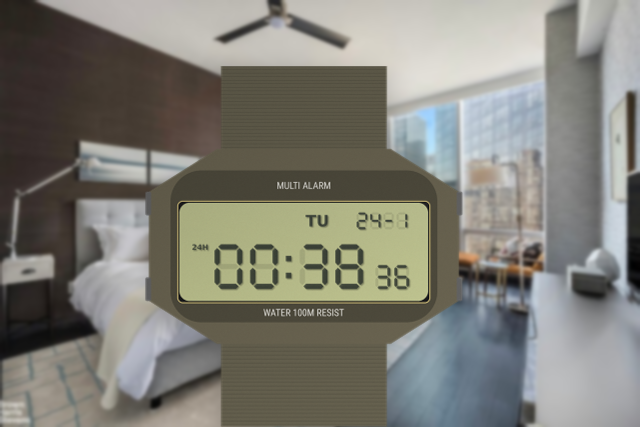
{"hour": 0, "minute": 38, "second": 36}
